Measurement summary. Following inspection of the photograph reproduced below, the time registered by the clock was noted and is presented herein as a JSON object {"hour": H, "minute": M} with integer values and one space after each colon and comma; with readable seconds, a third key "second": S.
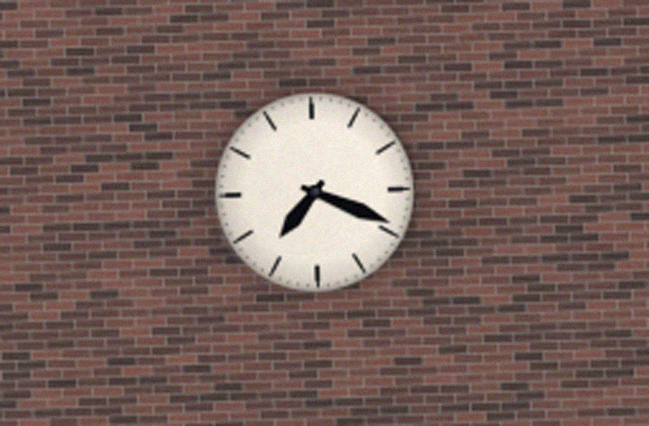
{"hour": 7, "minute": 19}
